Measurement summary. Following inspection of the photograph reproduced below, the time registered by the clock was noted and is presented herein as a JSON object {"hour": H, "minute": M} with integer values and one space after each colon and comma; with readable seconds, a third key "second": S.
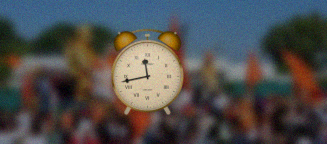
{"hour": 11, "minute": 43}
